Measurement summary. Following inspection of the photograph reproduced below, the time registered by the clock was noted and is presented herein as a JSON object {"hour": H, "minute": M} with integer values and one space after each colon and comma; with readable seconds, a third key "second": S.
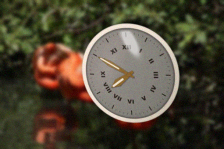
{"hour": 7, "minute": 50}
